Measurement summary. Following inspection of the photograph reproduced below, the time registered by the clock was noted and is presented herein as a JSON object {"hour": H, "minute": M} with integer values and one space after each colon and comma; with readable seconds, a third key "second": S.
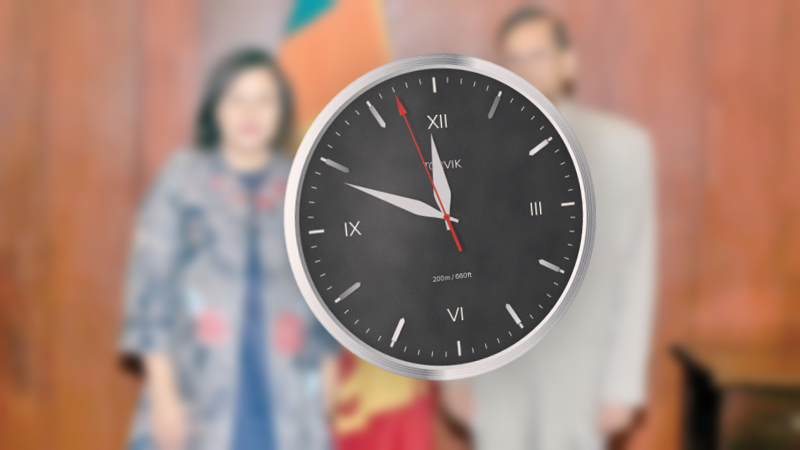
{"hour": 11, "minute": 48, "second": 57}
